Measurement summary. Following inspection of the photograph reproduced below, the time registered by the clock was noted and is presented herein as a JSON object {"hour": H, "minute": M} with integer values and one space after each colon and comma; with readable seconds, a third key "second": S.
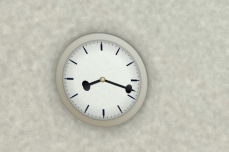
{"hour": 8, "minute": 18}
